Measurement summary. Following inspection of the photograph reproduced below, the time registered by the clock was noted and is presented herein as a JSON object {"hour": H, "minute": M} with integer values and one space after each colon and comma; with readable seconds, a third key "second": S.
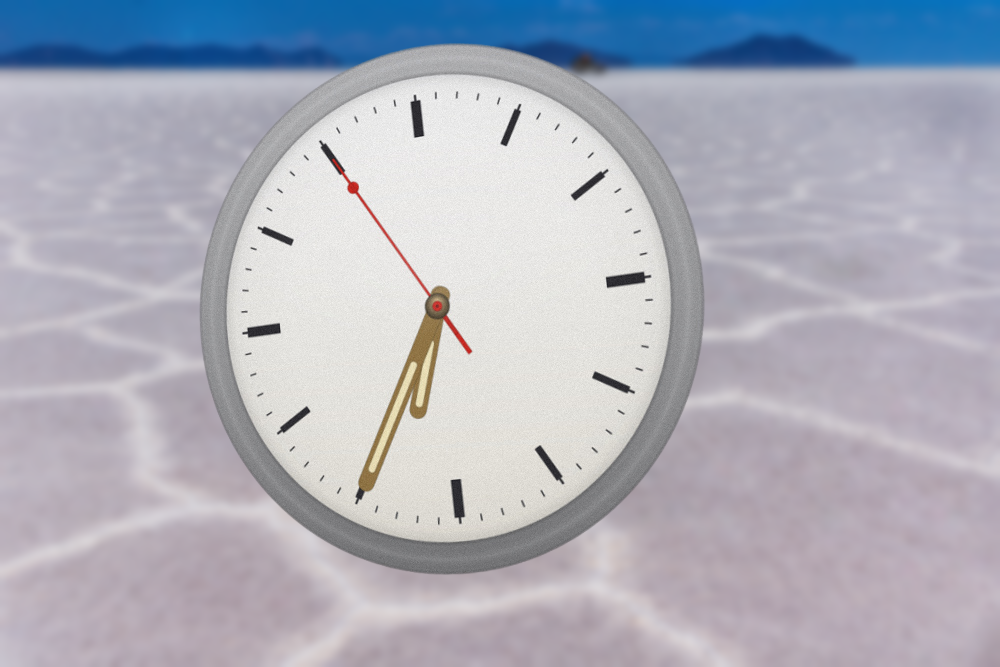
{"hour": 6, "minute": 34, "second": 55}
